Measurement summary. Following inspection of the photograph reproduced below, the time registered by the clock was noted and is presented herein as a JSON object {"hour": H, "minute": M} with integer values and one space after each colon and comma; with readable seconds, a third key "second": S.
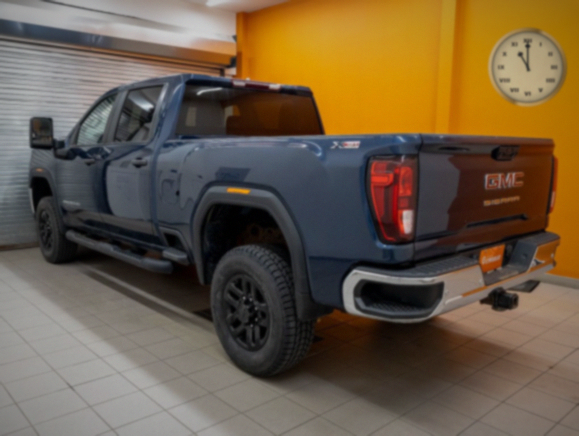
{"hour": 11, "minute": 0}
